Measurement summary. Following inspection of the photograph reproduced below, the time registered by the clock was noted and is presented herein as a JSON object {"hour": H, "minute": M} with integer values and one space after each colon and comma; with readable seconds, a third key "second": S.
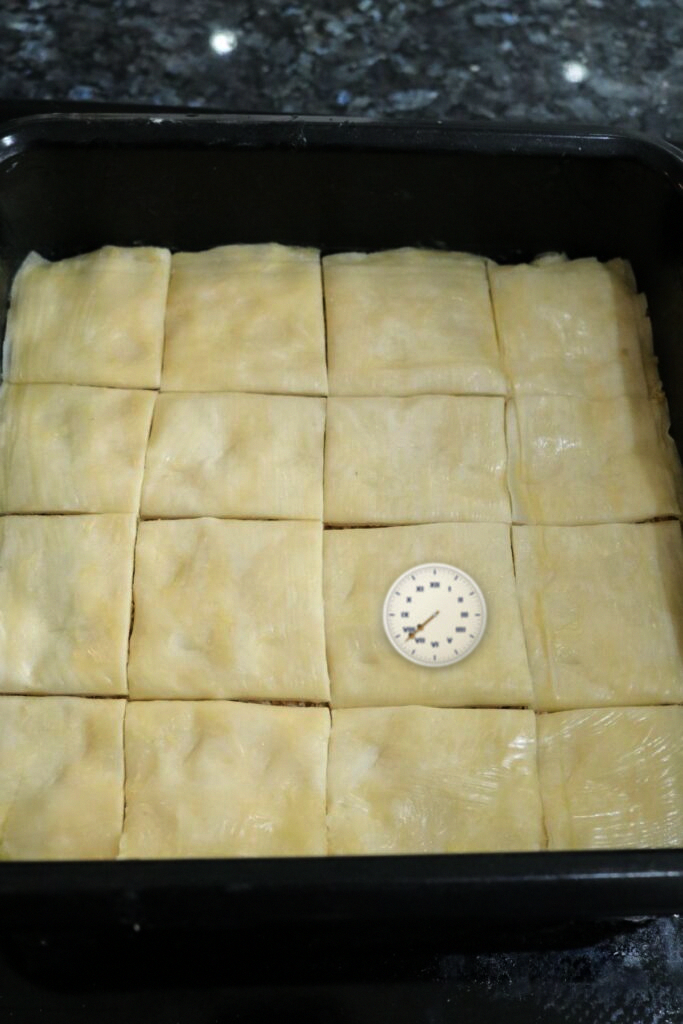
{"hour": 7, "minute": 38}
